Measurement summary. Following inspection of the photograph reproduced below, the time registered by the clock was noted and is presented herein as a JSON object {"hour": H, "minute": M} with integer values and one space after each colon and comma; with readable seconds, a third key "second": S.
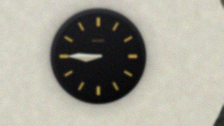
{"hour": 8, "minute": 45}
